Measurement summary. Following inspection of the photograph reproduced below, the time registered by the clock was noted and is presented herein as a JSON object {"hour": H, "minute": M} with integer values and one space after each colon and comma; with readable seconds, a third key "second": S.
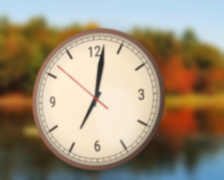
{"hour": 7, "minute": 1, "second": 52}
